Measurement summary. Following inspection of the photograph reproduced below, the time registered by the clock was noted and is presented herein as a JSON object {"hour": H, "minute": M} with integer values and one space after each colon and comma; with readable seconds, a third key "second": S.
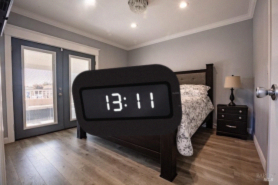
{"hour": 13, "minute": 11}
